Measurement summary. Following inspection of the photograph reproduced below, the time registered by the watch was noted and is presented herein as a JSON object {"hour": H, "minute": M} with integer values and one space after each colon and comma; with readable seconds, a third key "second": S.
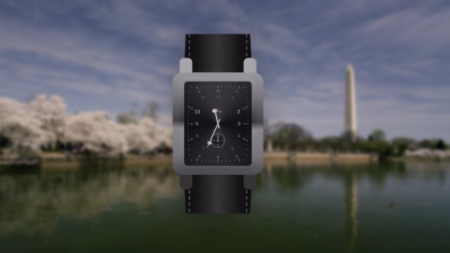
{"hour": 11, "minute": 34}
